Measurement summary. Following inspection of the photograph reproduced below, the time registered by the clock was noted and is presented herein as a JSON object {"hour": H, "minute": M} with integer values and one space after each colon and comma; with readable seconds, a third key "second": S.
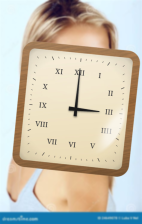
{"hour": 3, "minute": 0}
